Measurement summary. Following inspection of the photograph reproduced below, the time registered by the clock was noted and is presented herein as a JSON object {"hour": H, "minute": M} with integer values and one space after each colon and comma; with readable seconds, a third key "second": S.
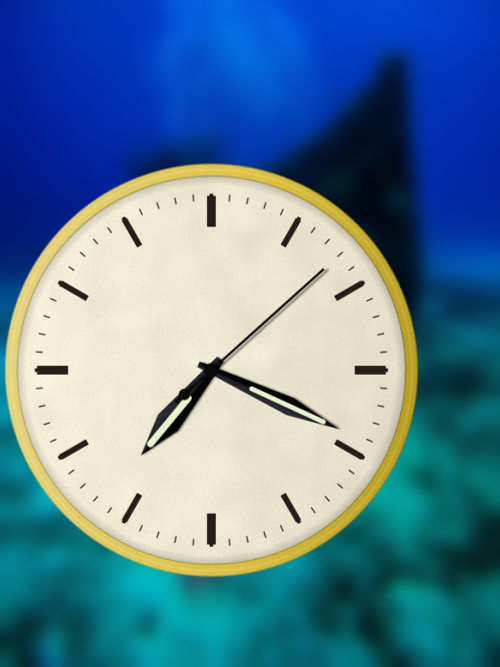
{"hour": 7, "minute": 19, "second": 8}
